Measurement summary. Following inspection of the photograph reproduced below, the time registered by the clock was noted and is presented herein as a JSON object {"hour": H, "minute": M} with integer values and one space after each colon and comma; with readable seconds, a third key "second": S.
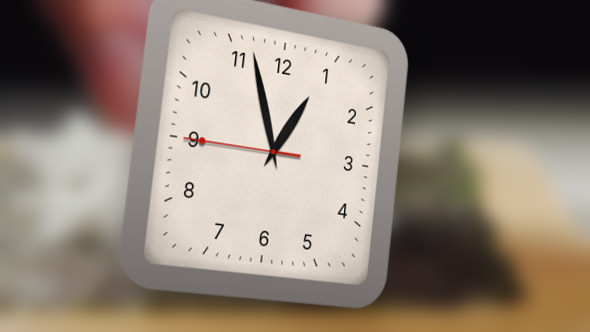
{"hour": 12, "minute": 56, "second": 45}
